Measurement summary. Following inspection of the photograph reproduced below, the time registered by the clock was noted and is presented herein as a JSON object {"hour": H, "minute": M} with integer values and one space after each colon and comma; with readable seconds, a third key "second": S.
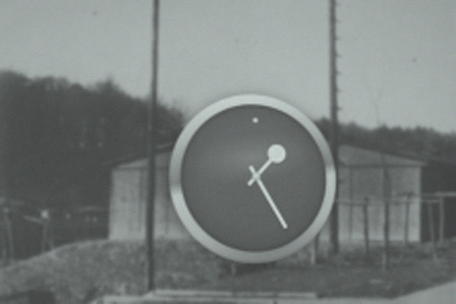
{"hour": 1, "minute": 25}
